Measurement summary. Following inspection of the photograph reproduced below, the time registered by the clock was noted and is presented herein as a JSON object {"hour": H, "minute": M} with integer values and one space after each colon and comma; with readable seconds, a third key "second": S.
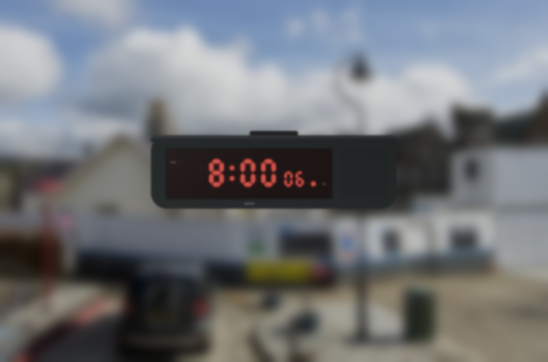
{"hour": 8, "minute": 0, "second": 6}
